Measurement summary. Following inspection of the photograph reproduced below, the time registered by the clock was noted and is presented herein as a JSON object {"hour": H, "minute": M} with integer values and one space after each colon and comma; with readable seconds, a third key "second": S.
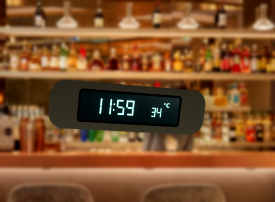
{"hour": 11, "minute": 59}
